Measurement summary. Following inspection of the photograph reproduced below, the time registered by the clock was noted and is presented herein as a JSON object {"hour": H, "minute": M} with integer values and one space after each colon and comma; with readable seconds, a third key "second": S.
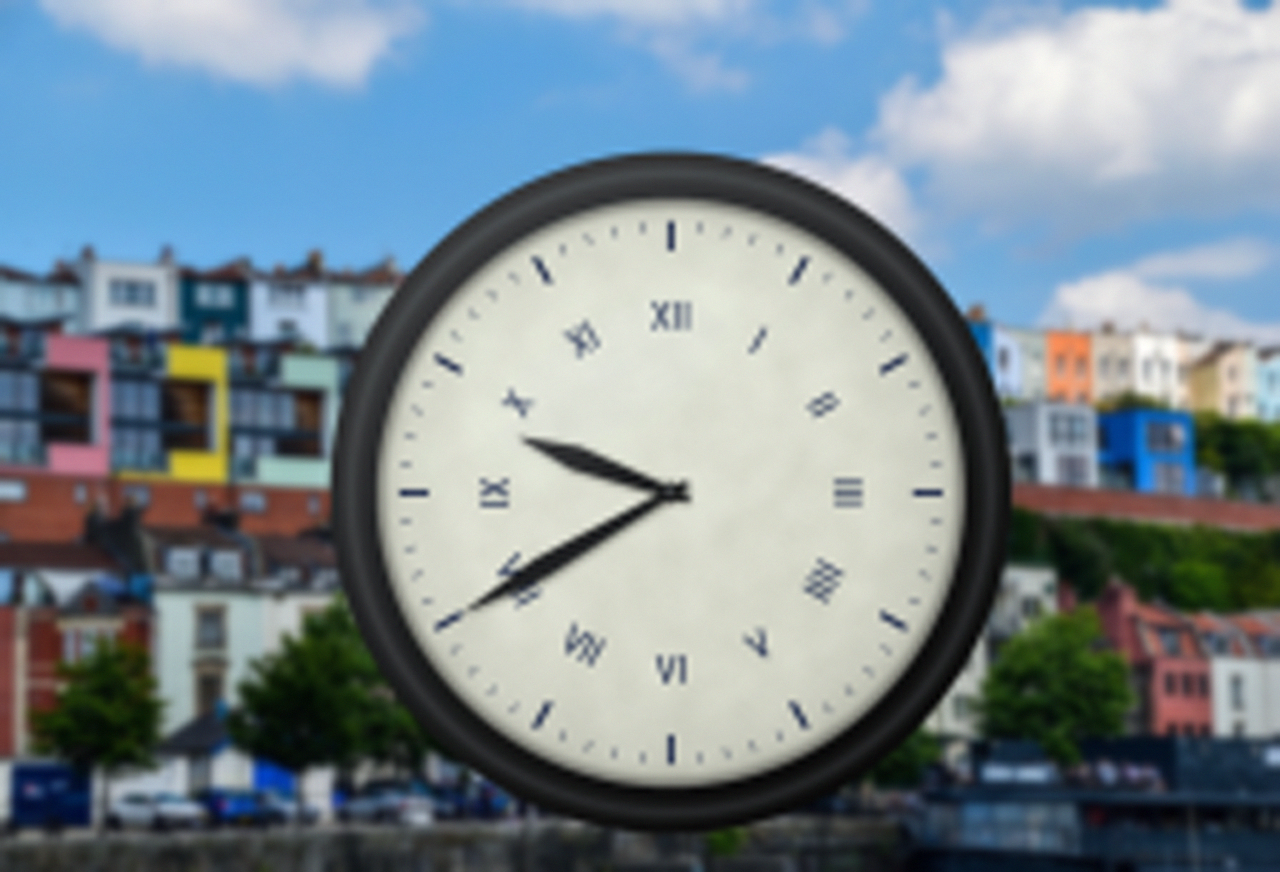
{"hour": 9, "minute": 40}
